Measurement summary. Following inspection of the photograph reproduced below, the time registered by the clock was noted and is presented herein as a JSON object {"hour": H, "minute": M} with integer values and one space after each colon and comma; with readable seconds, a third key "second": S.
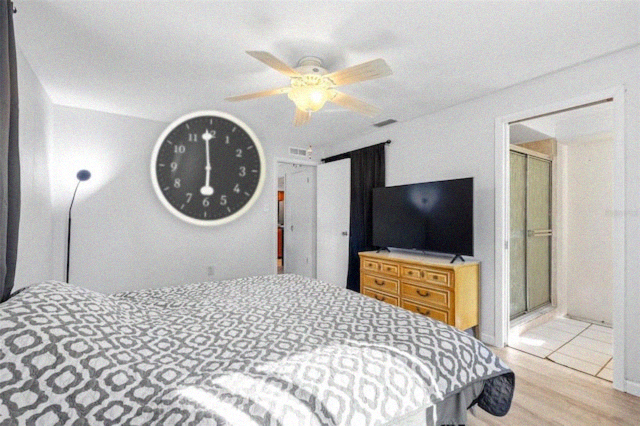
{"hour": 5, "minute": 59}
